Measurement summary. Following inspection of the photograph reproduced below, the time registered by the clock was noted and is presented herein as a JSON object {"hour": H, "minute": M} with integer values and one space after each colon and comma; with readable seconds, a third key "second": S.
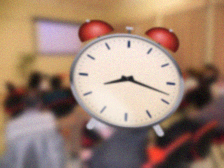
{"hour": 8, "minute": 18}
